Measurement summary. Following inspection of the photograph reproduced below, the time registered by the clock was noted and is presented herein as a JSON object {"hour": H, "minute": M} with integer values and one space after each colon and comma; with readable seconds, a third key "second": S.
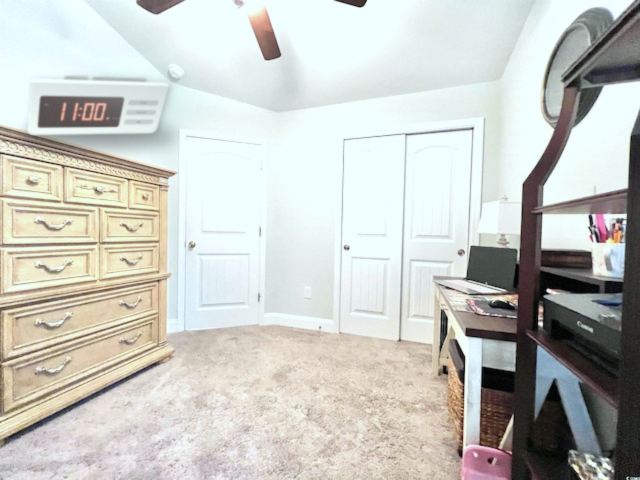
{"hour": 11, "minute": 0}
